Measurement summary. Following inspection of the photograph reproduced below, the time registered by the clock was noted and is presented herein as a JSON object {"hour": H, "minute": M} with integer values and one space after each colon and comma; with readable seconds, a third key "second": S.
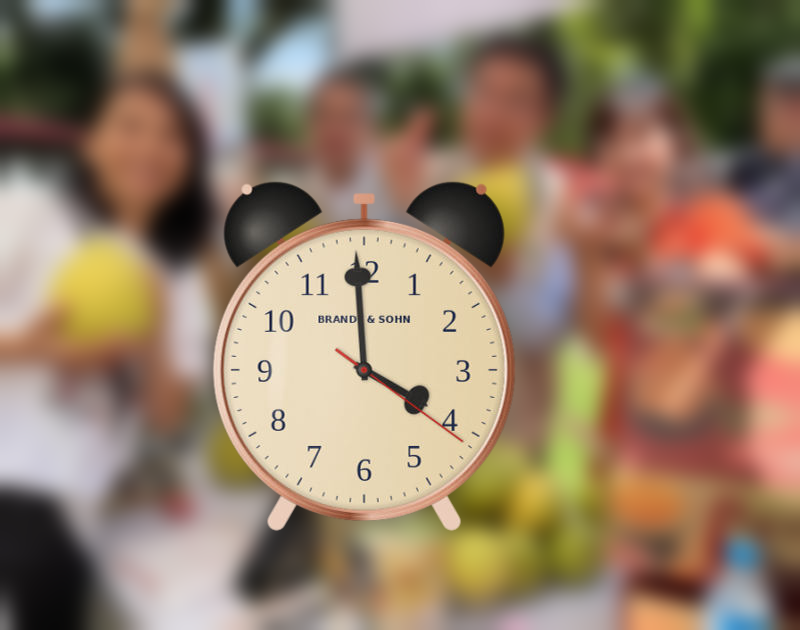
{"hour": 3, "minute": 59, "second": 21}
